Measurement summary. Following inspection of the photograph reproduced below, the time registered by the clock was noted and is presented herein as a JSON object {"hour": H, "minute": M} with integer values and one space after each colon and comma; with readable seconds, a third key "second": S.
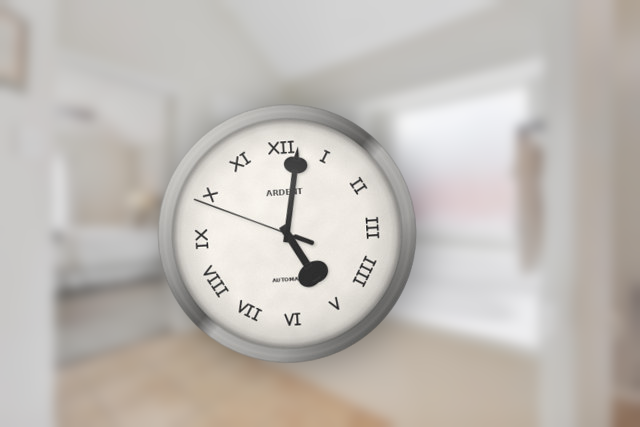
{"hour": 5, "minute": 1, "second": 49}
